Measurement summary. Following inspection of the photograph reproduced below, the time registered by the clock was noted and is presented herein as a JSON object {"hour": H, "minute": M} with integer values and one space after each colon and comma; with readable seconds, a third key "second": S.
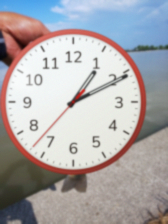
{"hour": 1, "minute": 10, "second": 37}
